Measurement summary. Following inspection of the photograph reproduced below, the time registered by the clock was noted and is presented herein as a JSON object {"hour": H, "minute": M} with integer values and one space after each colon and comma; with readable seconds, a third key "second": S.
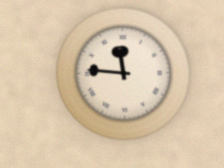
{"hour": 11, "minute": 46}
